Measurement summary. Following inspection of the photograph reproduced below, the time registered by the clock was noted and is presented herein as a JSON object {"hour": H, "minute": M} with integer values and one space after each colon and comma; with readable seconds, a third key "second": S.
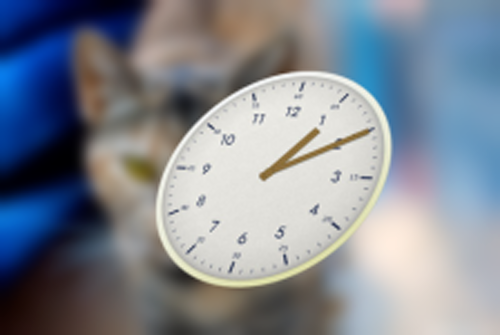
{"hour": 1, "minute": 10}
